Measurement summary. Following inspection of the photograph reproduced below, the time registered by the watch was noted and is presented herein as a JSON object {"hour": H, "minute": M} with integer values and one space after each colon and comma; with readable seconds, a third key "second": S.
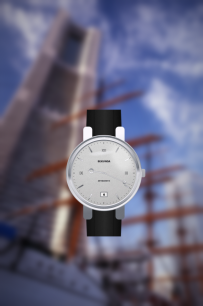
{"hour": 9, "minute": 19}
